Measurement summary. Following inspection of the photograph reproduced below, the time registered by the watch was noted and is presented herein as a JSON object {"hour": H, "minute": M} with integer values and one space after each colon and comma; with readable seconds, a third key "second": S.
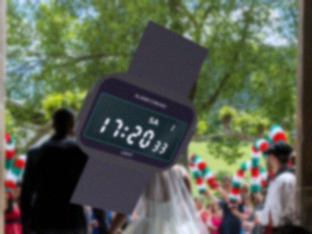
{"hour": 17, "minute": 20}
